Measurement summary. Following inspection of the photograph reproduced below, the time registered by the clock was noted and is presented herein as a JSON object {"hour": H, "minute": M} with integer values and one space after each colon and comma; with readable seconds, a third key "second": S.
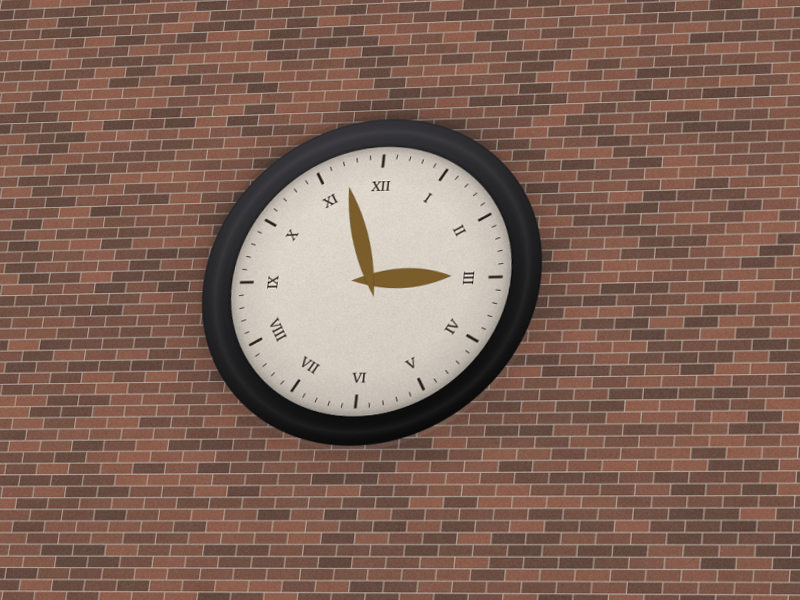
{"hour": 2, "minute": 57}
